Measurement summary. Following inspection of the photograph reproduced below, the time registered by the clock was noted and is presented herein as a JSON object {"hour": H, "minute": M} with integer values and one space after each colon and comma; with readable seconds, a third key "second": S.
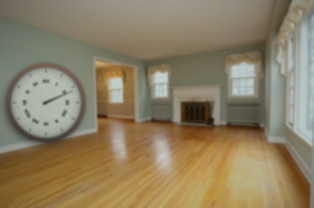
{"hour": 2, "minute": 11}
